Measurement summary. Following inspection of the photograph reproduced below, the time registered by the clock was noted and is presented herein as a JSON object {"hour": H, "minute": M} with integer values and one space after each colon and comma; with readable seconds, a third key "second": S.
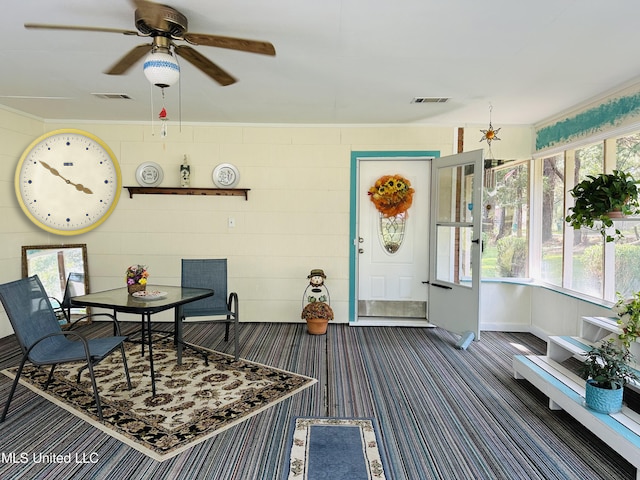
{"hour": 3, "minute": 51}
